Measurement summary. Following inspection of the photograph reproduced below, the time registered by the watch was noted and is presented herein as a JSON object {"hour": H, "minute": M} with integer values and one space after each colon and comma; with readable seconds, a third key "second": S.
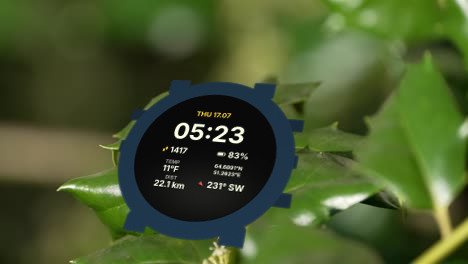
{"hour": 5, "minute": 23}
